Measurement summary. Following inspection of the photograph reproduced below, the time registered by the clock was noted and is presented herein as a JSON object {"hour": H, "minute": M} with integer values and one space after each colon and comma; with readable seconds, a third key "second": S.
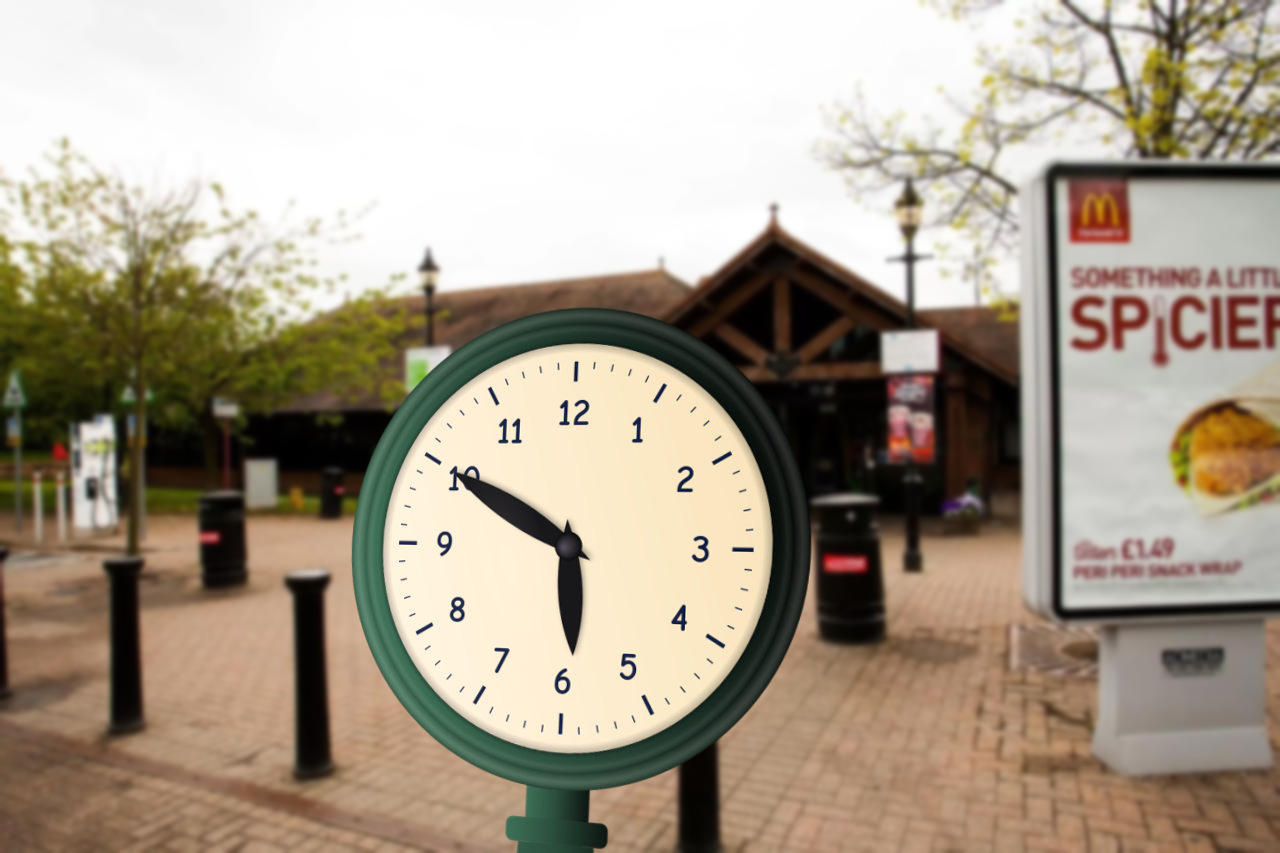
{"hour": 5, "minute": 50}
